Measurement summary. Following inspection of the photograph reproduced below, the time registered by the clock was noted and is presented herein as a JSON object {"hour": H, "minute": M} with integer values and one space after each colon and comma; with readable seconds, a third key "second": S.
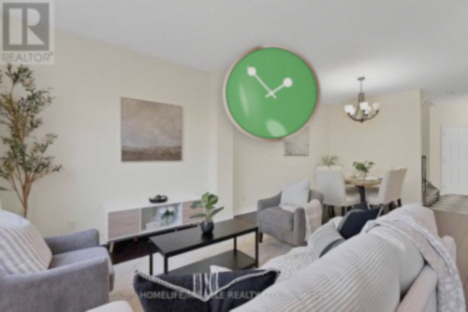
{"hour": 1, "minute": 53}
